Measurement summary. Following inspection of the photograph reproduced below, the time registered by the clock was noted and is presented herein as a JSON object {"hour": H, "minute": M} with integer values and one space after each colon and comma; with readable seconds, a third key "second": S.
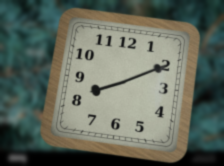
{"hour": 8, "minute": 10}
